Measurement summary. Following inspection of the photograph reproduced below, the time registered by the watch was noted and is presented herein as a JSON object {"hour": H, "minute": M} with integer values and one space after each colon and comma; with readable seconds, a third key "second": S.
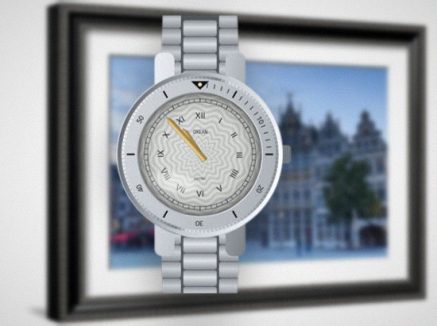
{"hour": 10, "minute": 53}
